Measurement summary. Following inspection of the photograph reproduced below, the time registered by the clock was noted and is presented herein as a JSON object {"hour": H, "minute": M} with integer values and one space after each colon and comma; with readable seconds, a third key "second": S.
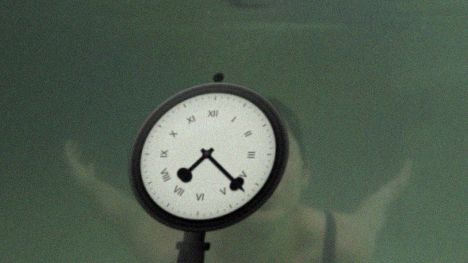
{"hour": 7, "minute": 22}
